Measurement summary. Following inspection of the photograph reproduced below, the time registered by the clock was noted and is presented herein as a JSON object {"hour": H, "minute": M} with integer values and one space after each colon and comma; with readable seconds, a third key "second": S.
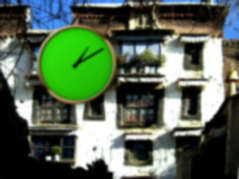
{"hour": 1, "minute": 10}
